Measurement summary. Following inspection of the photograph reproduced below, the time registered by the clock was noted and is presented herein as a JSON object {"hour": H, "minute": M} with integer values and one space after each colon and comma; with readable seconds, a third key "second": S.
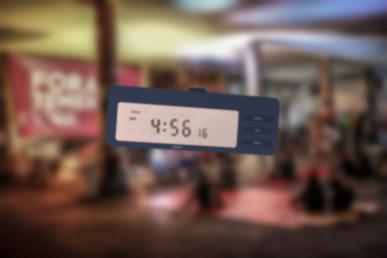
{"hour": 4, "minute": 56}
